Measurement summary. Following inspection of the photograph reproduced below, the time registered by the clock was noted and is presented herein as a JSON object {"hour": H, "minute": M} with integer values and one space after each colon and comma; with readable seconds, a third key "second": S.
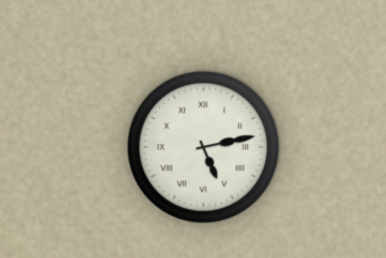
{"hour": 5, "minute": 13}
